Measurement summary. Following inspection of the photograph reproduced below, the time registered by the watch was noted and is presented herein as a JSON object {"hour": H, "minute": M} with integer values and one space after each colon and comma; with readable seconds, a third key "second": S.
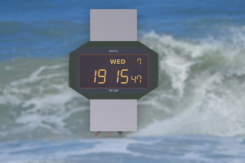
{"hour": 19, "minute": 15, "second": 47}
